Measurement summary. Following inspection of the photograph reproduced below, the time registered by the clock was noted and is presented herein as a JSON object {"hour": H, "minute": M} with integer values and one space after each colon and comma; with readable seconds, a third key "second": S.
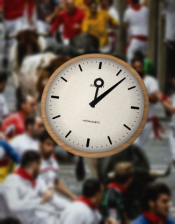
{"hour": 12, "minute": 7}
